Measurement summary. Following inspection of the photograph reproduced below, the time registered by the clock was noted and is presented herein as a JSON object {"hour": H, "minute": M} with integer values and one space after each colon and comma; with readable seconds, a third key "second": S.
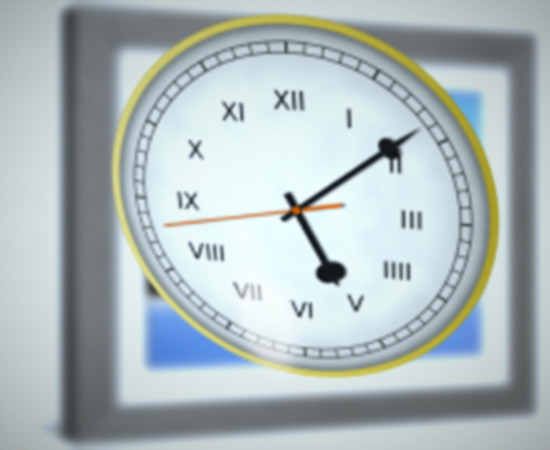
{"hour": 5, "minute": 8, "second": 43}
